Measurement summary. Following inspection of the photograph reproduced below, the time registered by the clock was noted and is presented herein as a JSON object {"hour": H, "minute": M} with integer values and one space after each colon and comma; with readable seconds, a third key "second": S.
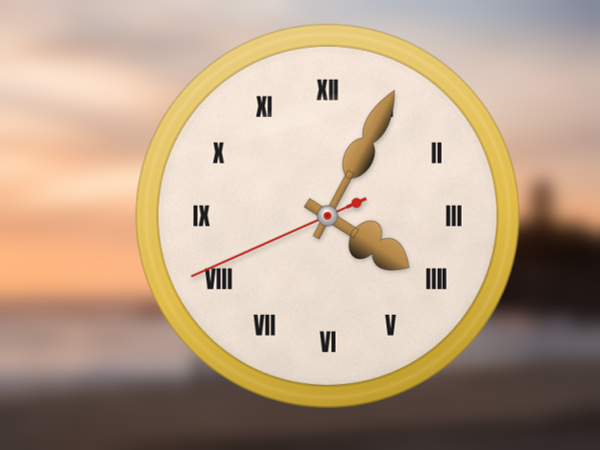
{"hour": 4, "minute": 4, "second": 41}
